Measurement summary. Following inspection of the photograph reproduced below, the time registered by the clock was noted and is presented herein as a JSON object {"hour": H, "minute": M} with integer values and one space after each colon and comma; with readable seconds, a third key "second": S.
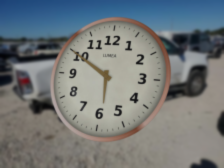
{"hour": 5, "minute": 50}
